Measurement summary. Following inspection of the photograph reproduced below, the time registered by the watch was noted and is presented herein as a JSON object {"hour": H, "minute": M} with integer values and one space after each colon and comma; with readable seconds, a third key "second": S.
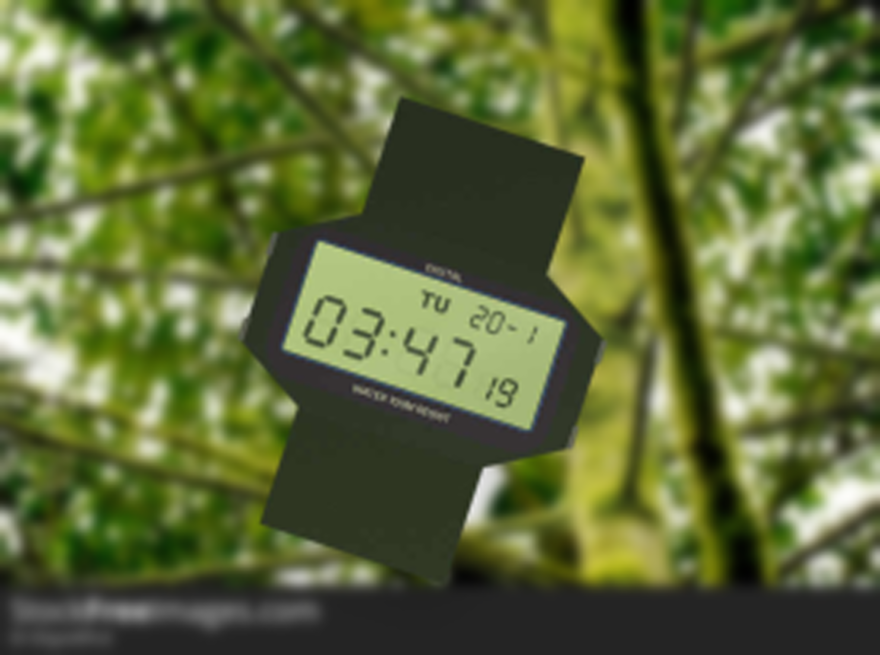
{"hour": 3, "minute": 47, "second": 19}
